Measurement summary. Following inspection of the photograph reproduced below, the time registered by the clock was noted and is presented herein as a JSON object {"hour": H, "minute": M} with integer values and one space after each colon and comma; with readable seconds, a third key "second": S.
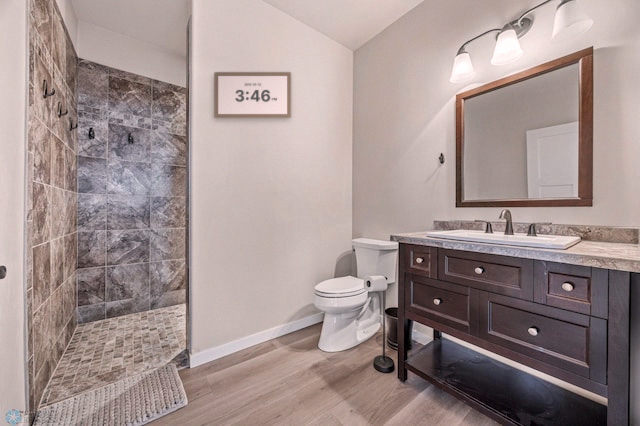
{"hour": 3, "minute": 46}
